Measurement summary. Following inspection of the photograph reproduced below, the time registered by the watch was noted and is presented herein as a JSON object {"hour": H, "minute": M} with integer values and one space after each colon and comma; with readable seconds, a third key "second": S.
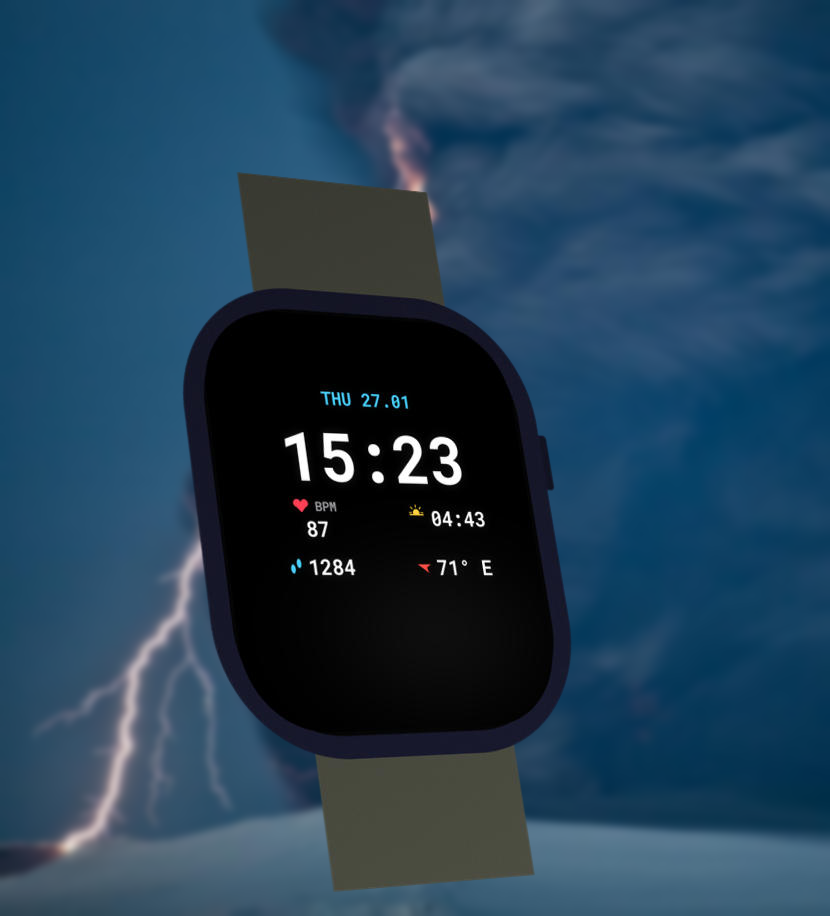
{"hour": 15, "minute": 23}
